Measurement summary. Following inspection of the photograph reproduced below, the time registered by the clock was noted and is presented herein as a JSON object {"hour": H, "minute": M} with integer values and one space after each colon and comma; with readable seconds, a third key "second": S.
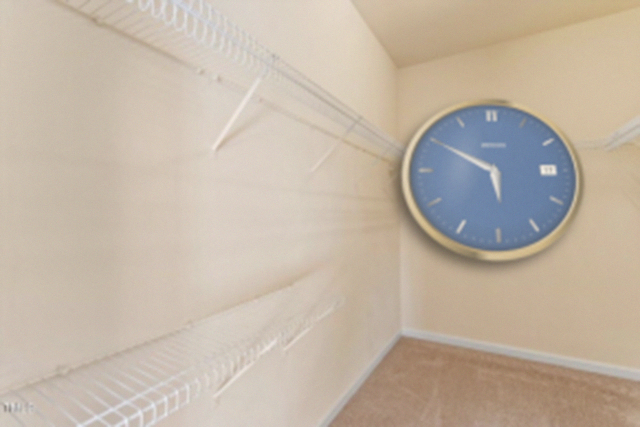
{"hour": 5, "minute": 50}
